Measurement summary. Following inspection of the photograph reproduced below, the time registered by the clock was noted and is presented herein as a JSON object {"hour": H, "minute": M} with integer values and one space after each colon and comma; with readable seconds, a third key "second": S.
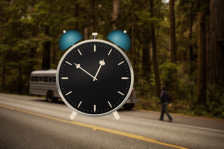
{"hour": 12, "minute": 51}
